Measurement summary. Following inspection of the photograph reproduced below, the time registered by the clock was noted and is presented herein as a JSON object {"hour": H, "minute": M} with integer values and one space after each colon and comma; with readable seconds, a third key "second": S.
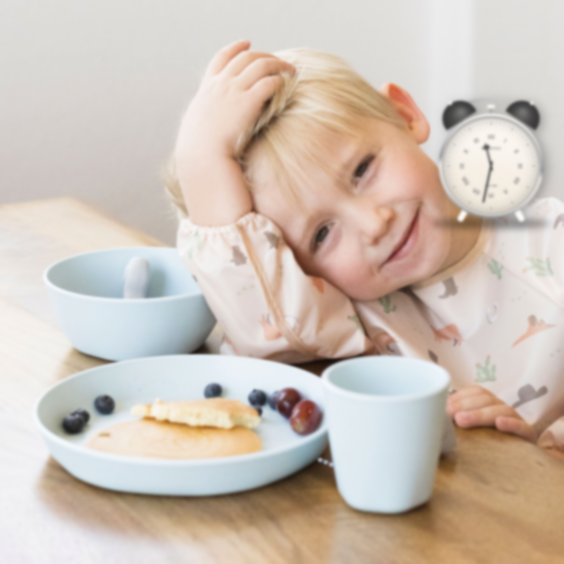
{"hour": 11, "minute": 32}
